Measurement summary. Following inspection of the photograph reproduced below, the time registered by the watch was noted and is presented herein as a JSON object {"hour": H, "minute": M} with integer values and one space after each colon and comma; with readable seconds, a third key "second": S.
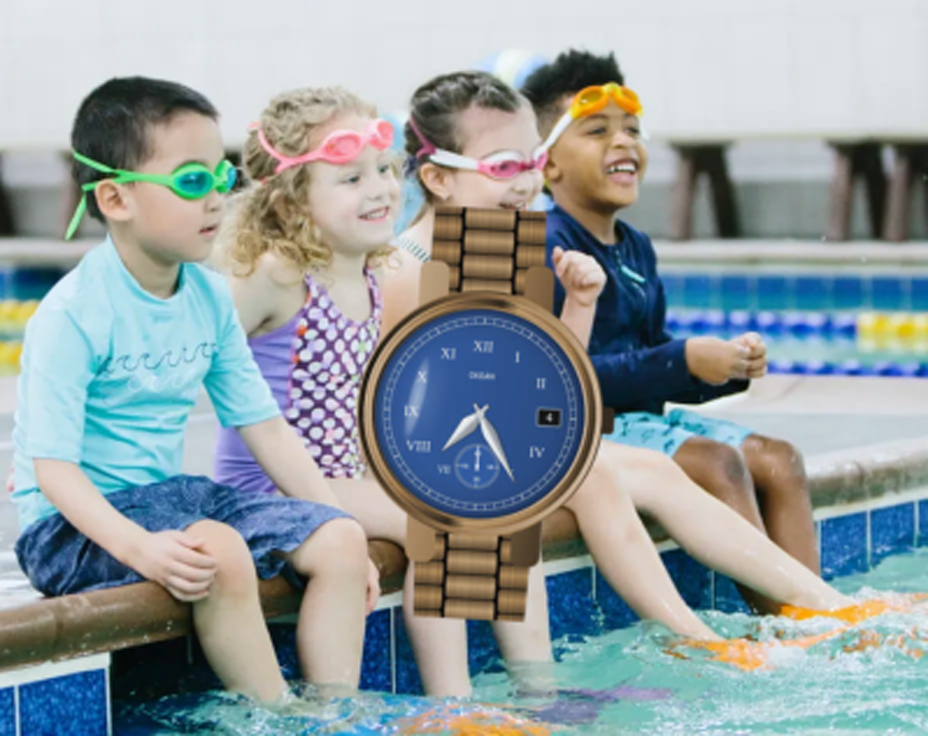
{"hour": 7, "minute": 25}
